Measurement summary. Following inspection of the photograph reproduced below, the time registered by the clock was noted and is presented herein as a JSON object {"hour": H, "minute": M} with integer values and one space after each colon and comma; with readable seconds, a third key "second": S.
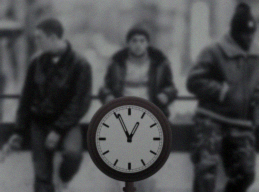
{"hour": 12, "minute": 56}
